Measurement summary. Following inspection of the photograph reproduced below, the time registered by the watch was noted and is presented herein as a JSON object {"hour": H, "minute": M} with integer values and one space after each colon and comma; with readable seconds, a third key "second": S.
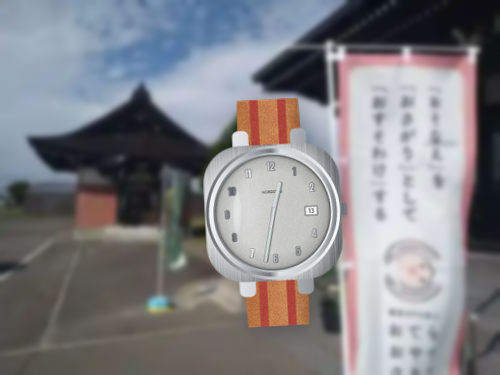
{"hour": 12, "minute": 32}
